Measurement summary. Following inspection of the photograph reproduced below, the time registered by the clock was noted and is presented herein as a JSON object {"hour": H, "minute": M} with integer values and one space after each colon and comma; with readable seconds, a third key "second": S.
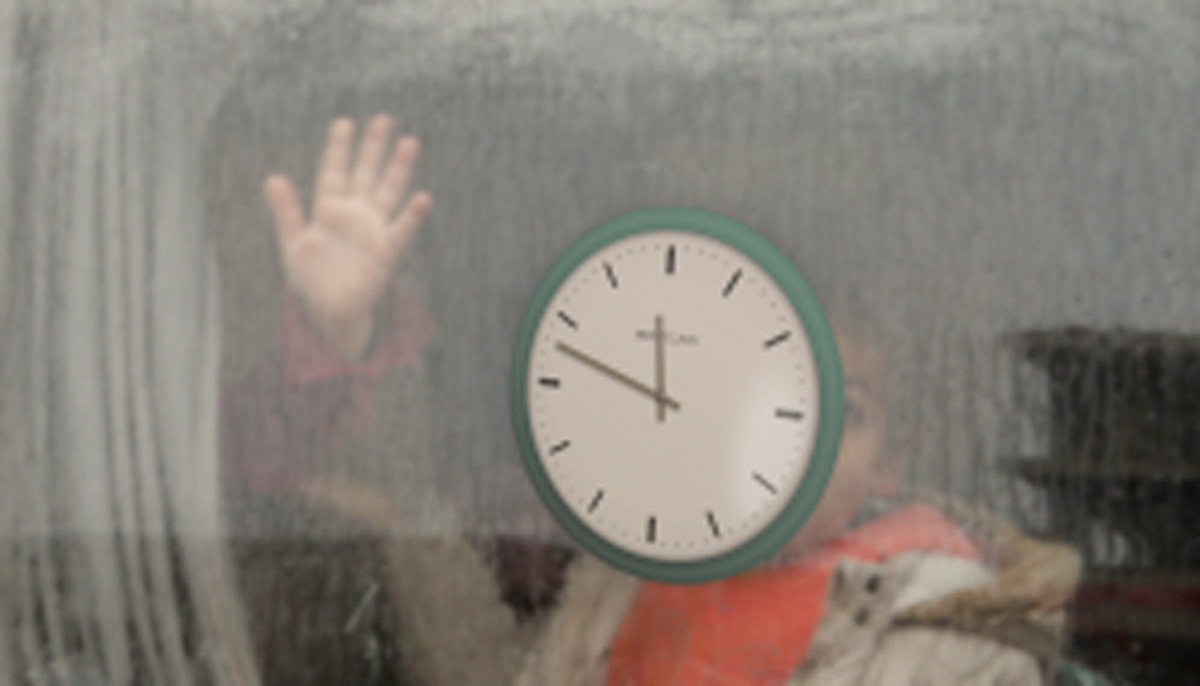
{"hour": 11, "minute": 48}
